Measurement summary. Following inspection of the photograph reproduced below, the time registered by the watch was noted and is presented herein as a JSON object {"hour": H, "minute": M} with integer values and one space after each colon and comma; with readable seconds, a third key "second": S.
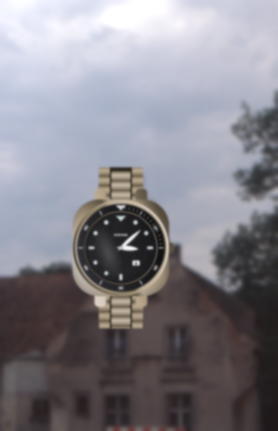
{"hour": 3, "minute": 8}
